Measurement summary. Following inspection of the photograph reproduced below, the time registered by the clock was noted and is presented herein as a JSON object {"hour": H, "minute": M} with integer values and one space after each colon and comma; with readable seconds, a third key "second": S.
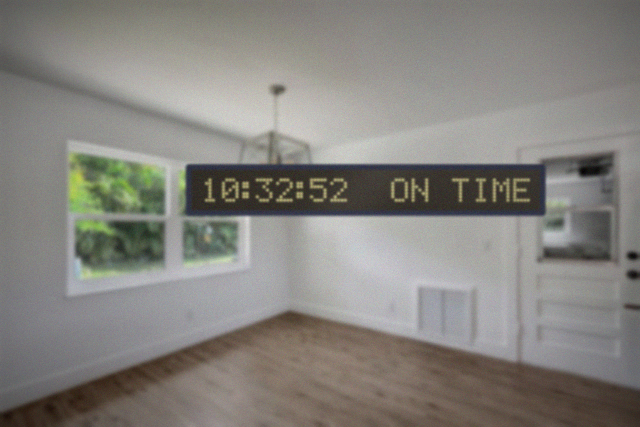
{"hour": 10, "minute": 32, "second": 52}
